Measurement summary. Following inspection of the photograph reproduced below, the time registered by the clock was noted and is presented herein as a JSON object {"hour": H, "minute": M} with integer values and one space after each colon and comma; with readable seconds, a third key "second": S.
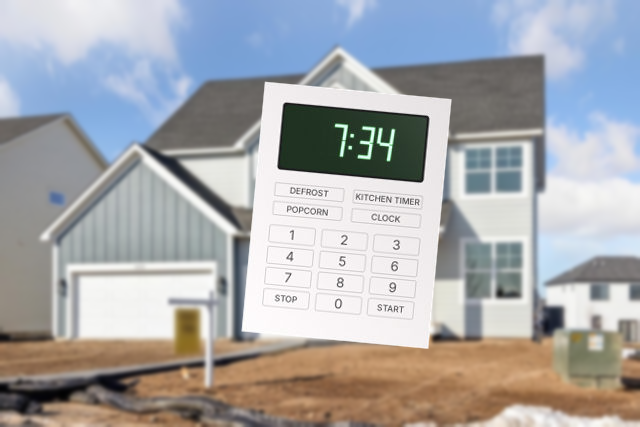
{"hour": 7, "minute": 34}
